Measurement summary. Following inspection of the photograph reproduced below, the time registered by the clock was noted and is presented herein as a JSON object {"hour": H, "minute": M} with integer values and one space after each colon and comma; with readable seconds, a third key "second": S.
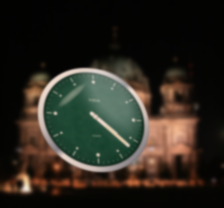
{"hour": 4, "minute": 22}
